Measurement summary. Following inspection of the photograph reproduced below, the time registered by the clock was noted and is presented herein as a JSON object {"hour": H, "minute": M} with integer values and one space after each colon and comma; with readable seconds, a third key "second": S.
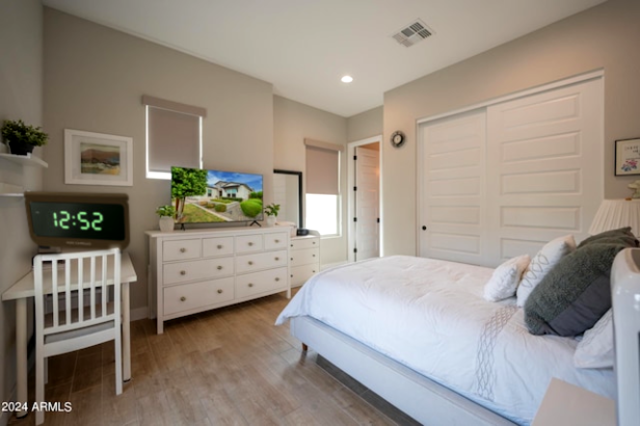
{"hour": 12, "minute": 52}
